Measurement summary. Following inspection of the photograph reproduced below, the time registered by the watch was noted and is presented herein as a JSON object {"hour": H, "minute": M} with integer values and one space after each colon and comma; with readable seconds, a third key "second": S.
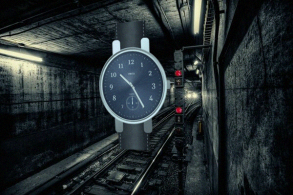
{"hour": 10, "minute": 25}
